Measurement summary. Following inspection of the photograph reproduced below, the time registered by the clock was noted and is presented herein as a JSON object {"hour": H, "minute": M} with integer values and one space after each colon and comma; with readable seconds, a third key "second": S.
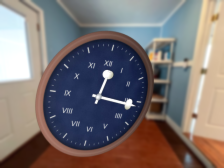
{"hour": 12, "minute": 16}
